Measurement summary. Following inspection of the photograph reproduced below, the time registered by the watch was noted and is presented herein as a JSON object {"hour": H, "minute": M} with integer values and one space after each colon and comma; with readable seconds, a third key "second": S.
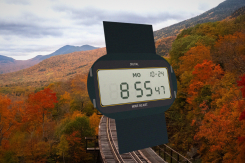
{"hour": 8, "minute": 55, "second": 47}
